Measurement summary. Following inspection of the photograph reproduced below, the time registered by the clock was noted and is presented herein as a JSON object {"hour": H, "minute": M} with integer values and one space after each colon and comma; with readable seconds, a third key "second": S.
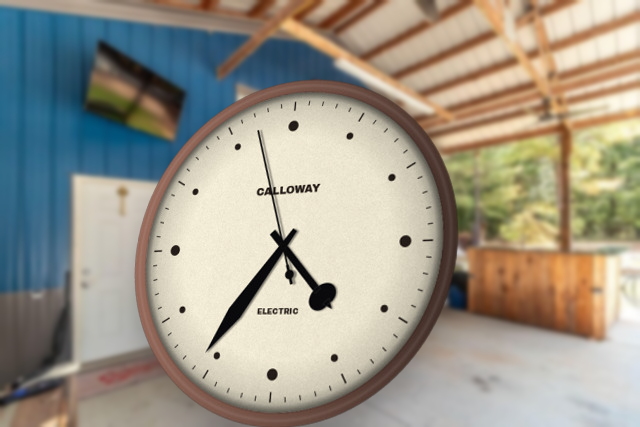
{"hour": 4, "minute": 35, "second": 57}
